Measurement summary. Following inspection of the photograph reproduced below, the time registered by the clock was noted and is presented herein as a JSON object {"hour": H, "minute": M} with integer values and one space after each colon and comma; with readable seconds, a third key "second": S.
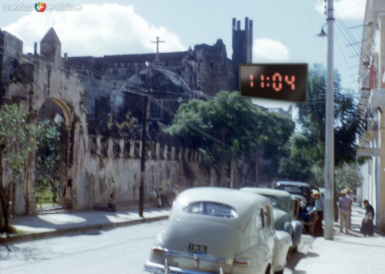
{"hour": 11, "minute": 4}
